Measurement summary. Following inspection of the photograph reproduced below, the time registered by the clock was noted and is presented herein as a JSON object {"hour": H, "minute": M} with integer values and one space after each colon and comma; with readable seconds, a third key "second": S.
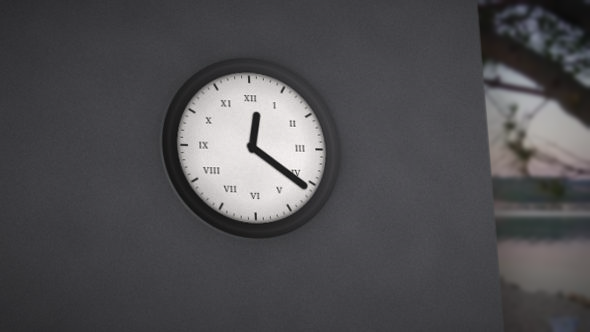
{"hour": 12, "minute": 21}
